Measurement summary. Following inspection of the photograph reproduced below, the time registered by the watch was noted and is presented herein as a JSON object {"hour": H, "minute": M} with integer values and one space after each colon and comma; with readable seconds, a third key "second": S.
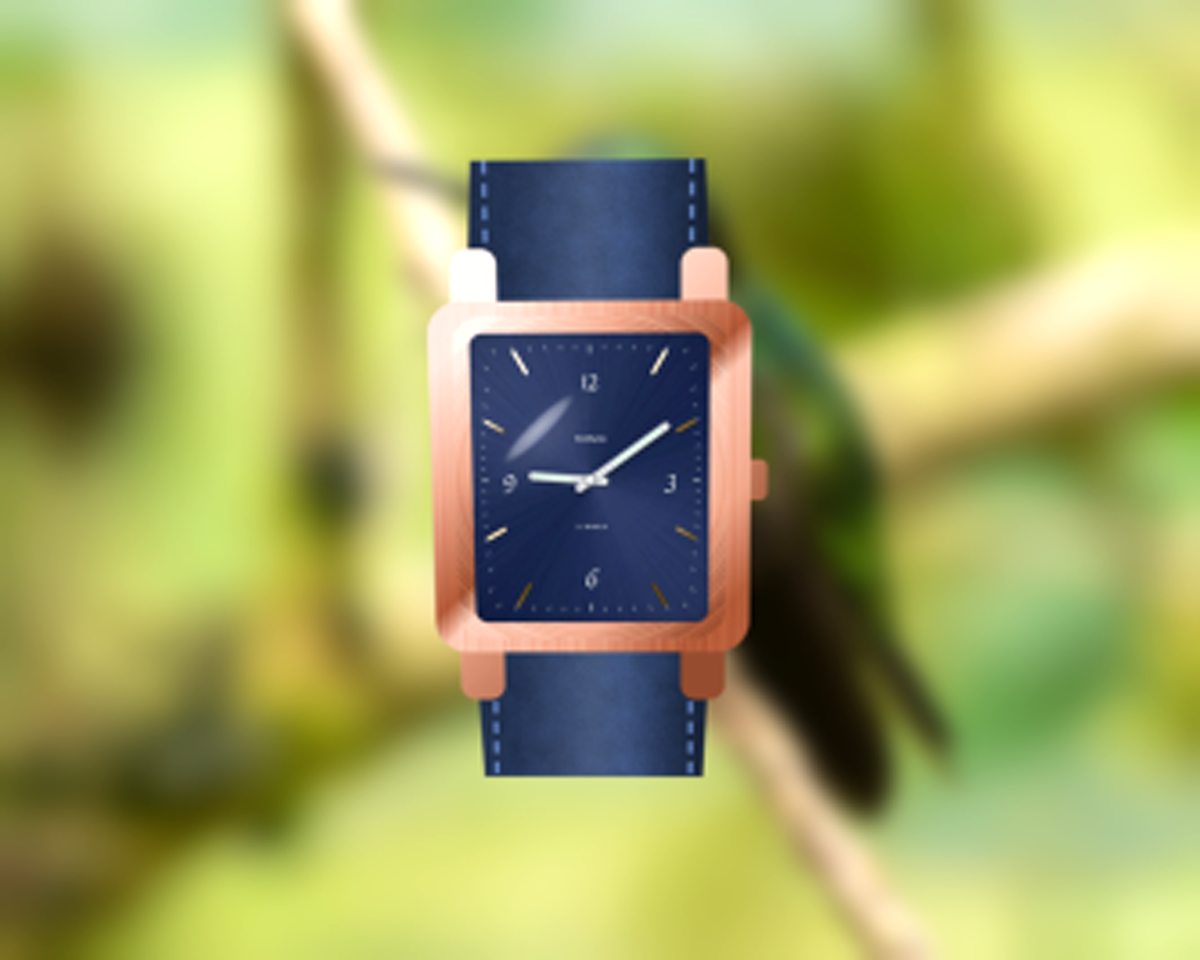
{"hour": 9, "minute": 9}
